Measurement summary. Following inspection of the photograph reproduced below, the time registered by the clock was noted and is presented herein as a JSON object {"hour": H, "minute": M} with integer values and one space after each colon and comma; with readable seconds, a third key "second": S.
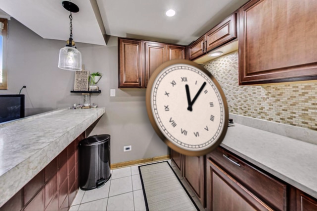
{"hour": 12, "minute": 8}
